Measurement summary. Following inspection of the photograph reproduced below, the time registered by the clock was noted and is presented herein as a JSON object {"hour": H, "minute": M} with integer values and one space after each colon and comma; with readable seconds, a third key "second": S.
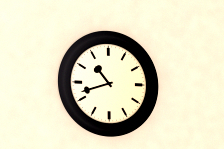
{"hour": 10, "minute": 42}
